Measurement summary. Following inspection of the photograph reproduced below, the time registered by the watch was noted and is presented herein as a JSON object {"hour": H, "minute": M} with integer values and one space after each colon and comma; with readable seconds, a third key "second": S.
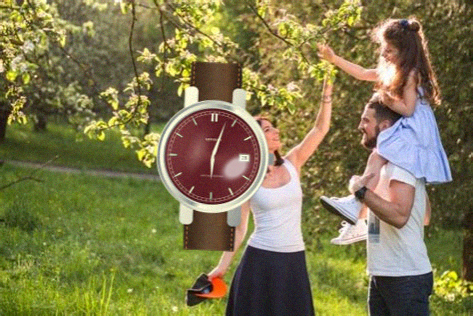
{"hour": 6, "minute": 3}
